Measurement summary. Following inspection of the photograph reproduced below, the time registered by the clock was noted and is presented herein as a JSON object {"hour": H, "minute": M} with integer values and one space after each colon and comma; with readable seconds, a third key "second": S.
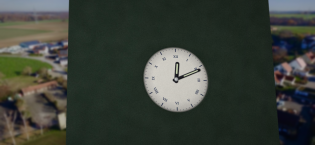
{"hour": 12, "minute": 11}
